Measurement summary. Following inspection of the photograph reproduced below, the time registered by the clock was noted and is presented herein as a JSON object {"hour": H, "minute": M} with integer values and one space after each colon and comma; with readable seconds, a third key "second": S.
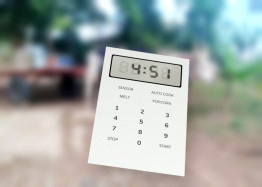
{"hour": 4, "minute": 51}
